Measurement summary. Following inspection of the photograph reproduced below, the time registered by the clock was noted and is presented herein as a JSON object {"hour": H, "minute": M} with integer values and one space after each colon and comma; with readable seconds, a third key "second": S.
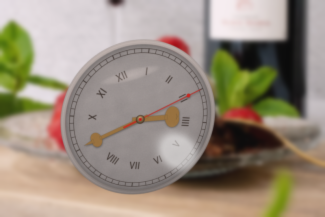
{"hour": 3, "minute": 45, "second": 15}
